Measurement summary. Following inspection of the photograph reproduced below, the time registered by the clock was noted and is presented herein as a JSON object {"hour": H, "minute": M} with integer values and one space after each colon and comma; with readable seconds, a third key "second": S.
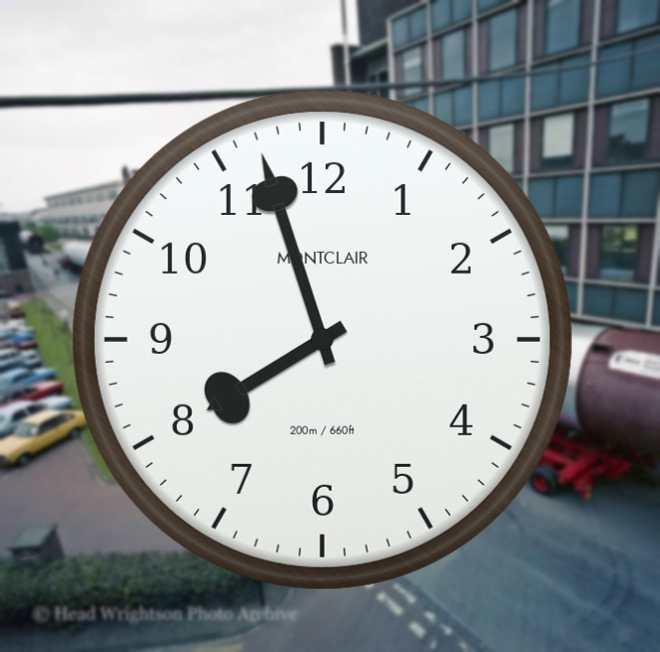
{"hour": 7, "minute": 57}
